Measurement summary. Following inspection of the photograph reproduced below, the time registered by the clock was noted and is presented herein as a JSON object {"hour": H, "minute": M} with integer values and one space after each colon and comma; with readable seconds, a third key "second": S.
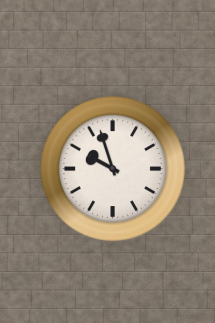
{"hour": 9, "minute": 57}
